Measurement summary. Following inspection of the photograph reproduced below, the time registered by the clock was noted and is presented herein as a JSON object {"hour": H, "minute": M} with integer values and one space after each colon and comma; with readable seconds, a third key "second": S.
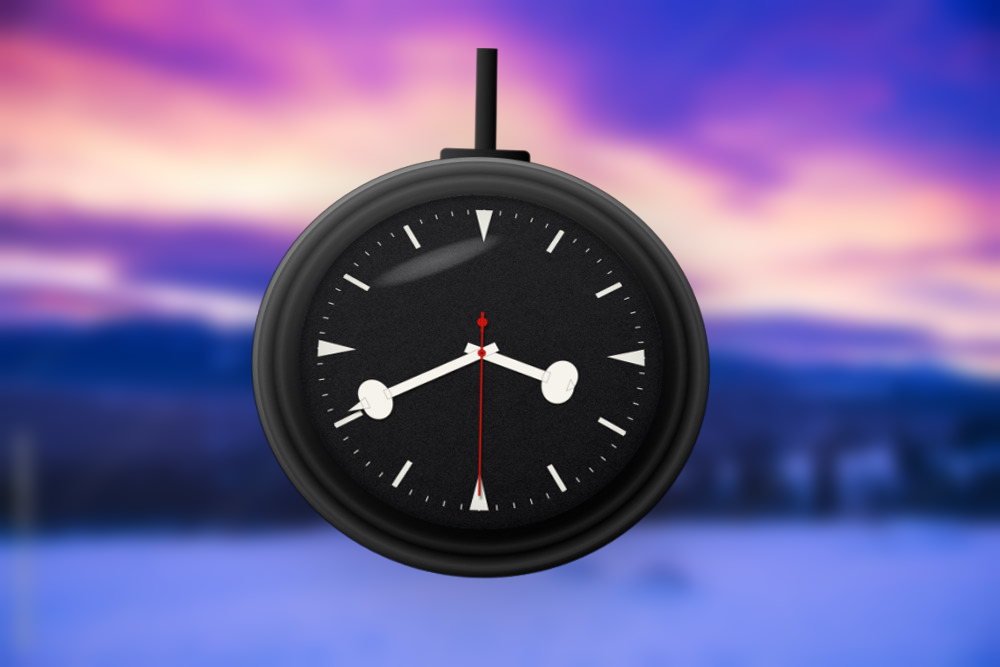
{"hour": 3, "minute": 40, "second": 30}
